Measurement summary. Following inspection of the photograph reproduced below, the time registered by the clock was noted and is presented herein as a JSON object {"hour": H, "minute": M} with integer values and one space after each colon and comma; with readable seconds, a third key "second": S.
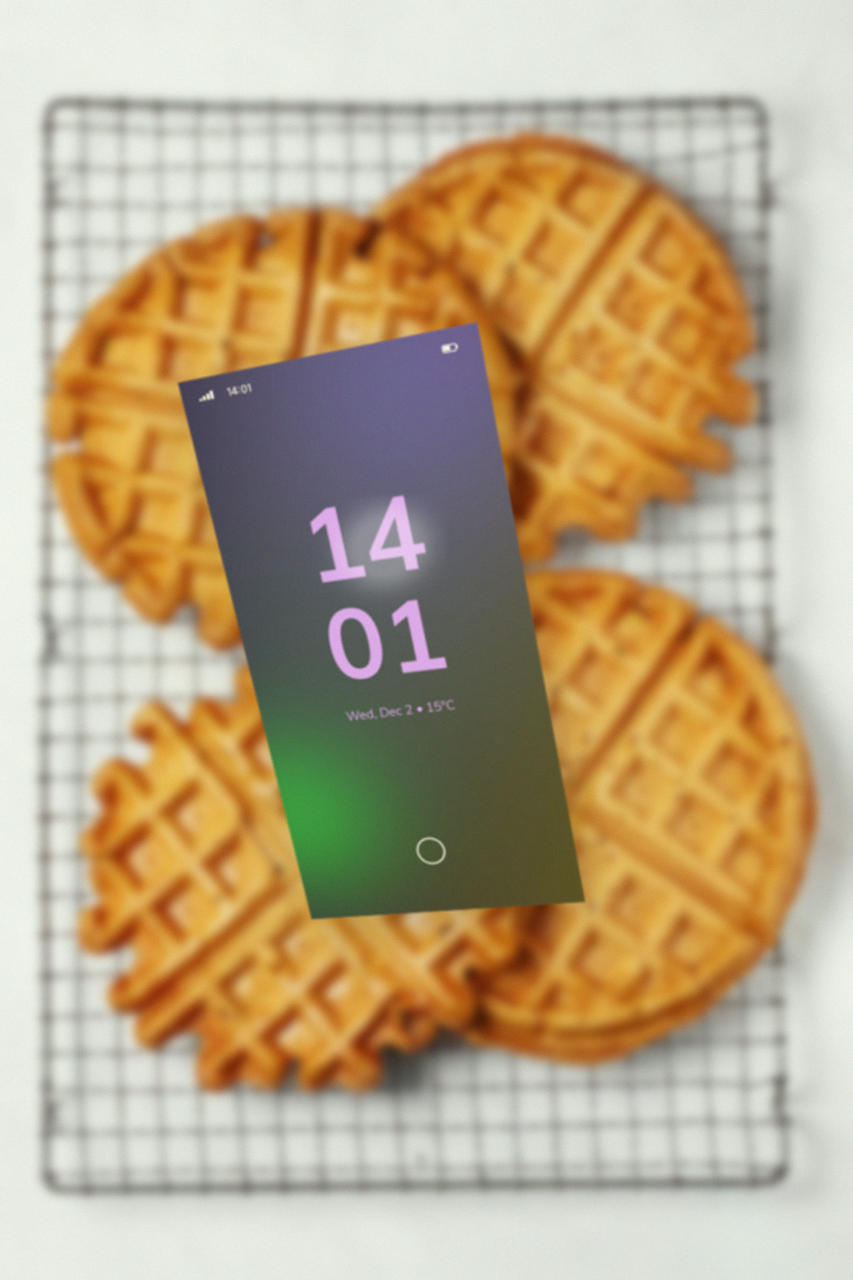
{"hour": 14, "minute": 1}
